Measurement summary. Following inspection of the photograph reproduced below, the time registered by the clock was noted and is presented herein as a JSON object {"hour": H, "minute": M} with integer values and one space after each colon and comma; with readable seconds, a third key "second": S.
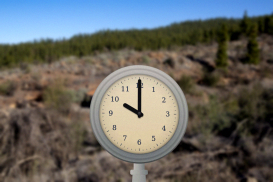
{"hour": 10, "minute": 0}
